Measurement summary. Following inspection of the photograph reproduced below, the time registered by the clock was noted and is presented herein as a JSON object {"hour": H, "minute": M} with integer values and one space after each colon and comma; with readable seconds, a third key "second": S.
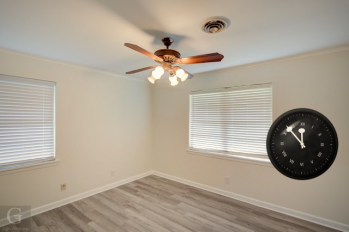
{"hour": 11, "minute": 53}
